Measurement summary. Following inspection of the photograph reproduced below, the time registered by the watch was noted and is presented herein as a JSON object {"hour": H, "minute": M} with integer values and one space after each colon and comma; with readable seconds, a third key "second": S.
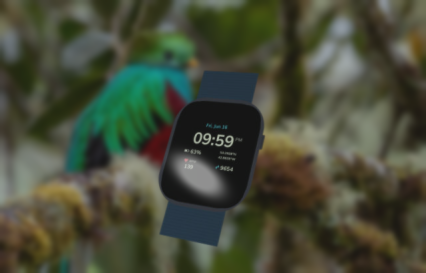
{"hour": 9, "minute": 59}
